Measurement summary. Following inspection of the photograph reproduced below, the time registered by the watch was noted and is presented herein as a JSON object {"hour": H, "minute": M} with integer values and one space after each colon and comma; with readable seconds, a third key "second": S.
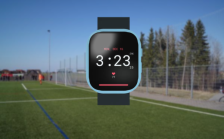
{"hour": 3, "minute": 23}
